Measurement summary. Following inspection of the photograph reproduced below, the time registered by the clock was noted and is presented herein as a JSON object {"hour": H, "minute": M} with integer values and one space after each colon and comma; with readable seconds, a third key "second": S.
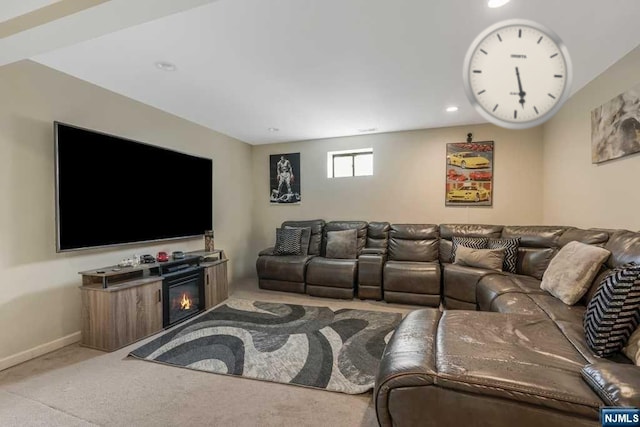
{"hour": 5, "minute": 28}
